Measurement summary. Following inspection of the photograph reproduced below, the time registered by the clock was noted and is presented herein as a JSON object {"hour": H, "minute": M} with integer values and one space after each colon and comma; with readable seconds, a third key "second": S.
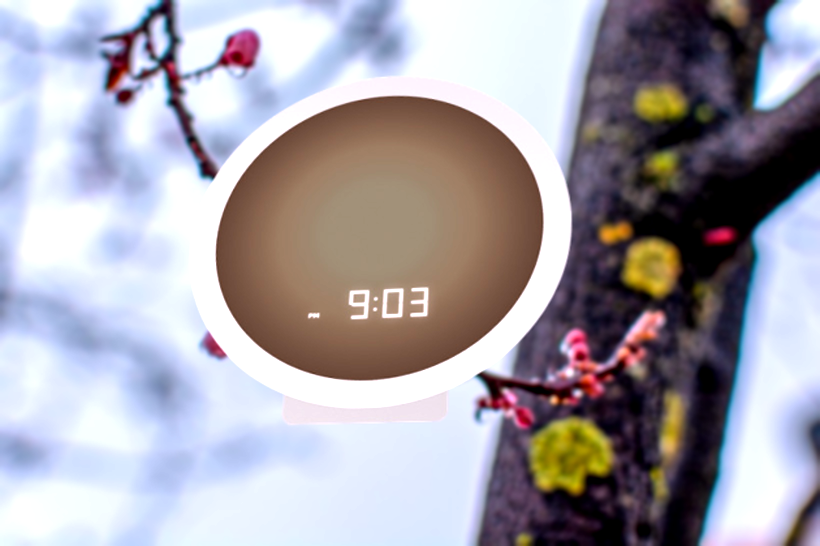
{"hour": 9, "minute": 3}
